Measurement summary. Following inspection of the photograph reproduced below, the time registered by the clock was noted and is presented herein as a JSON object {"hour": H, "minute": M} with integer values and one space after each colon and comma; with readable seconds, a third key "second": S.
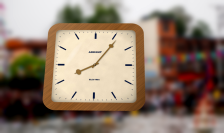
{"hour": 8, "minute": 6}
